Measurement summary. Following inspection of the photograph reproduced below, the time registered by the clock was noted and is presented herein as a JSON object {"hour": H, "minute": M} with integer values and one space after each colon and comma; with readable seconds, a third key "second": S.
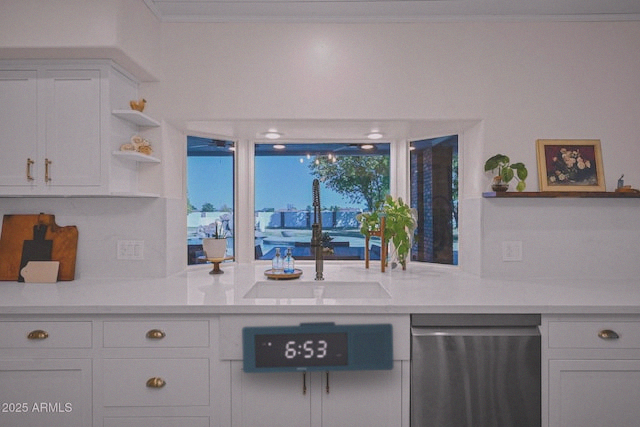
{"hour": 6, "minute": 53}
